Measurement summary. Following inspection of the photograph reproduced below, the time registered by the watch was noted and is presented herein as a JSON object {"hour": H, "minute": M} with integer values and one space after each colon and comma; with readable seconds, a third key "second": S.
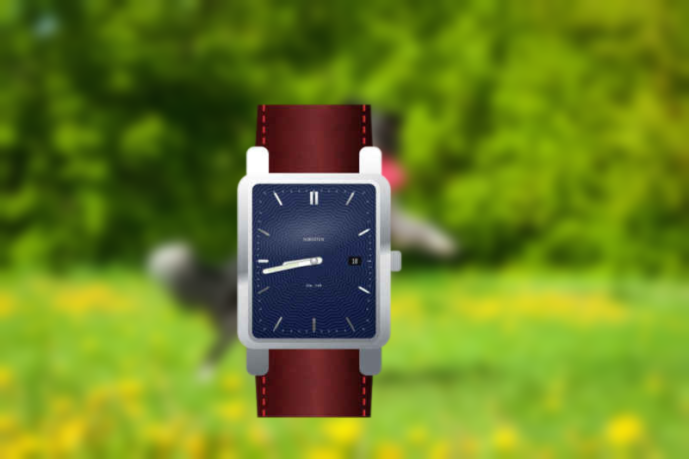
{"hour": 8, "minute": 43}
